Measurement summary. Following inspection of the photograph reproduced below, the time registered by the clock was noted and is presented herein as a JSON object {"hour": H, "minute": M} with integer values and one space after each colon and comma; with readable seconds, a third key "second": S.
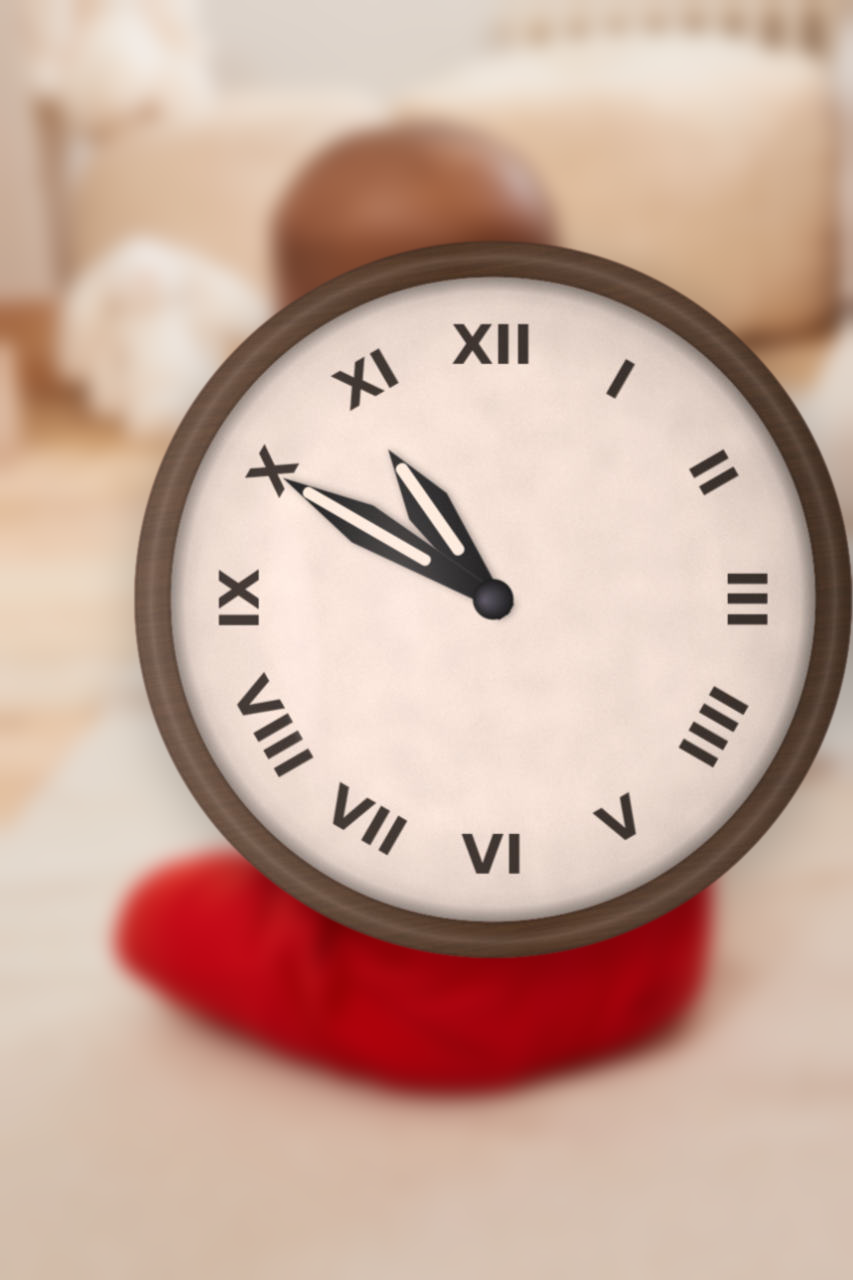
{"hour": 10, "minute": 50}
